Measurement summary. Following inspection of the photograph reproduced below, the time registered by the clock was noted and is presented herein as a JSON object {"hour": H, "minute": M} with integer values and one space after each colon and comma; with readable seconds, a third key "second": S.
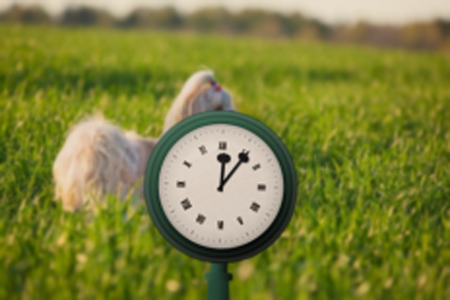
{"hour": 12, "minute": 6}
